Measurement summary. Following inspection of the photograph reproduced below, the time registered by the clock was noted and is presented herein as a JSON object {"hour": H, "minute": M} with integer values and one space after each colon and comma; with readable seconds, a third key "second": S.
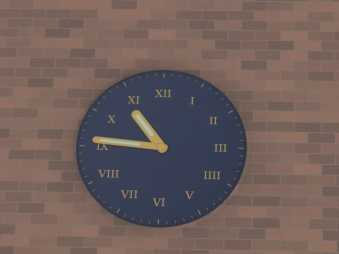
{"hour": 10, "minute": 46}
